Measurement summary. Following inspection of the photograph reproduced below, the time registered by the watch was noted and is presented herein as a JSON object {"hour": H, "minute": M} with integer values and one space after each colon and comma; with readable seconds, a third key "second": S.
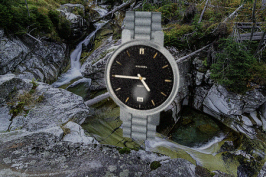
{"hour": 4, "minute": 45}
